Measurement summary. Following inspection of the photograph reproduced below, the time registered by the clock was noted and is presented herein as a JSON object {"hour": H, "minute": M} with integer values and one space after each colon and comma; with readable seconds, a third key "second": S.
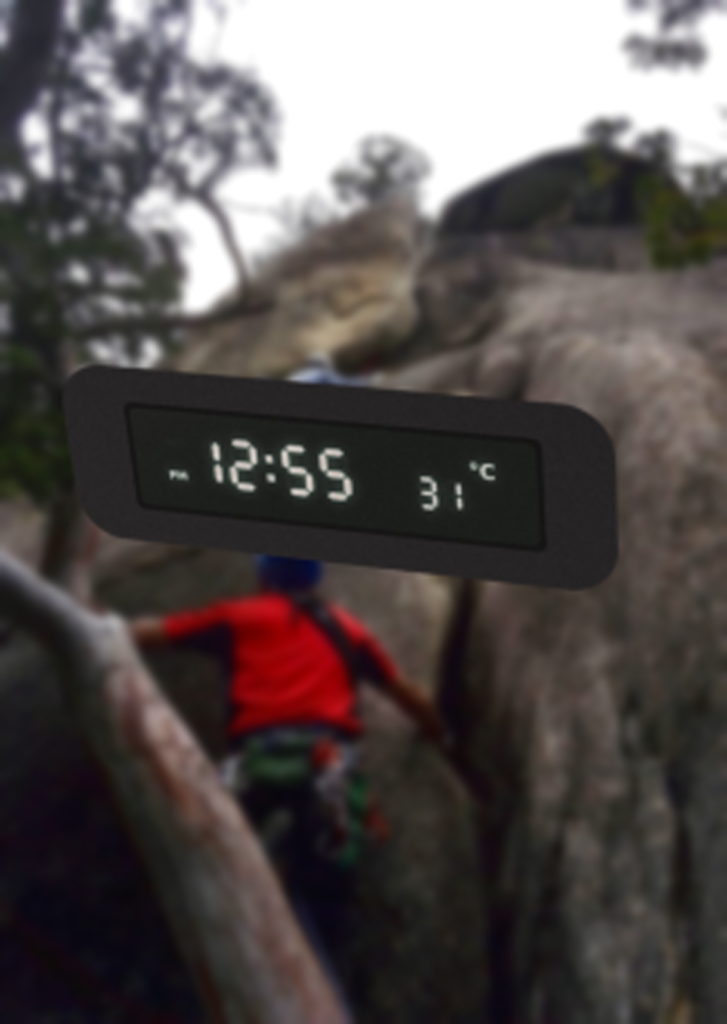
{"hour": 12, "minute": 55}
